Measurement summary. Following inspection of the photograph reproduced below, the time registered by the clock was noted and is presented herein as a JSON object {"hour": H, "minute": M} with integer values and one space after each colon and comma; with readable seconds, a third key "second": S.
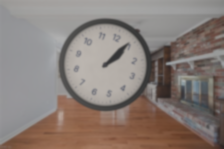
{"hour": 1, "minute": 4}
